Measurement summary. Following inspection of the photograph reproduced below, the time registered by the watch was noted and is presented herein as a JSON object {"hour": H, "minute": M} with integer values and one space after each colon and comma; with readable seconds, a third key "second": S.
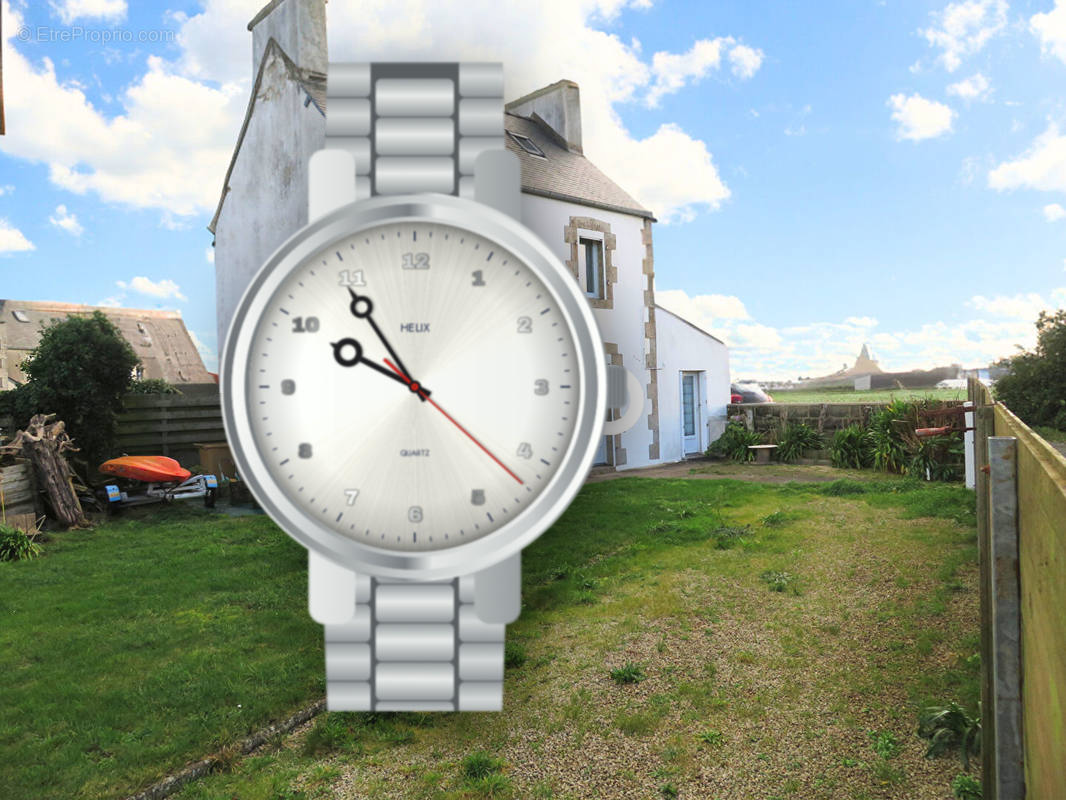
{"hour": 9, "minute": 54, "second": 22}
